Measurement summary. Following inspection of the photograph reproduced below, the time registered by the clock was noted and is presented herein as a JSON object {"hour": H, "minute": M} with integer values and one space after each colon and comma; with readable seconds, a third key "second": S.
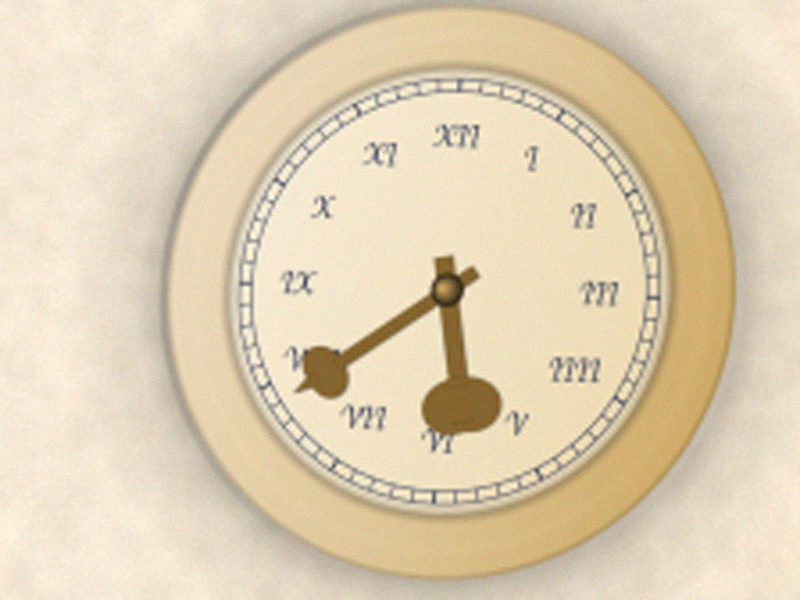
{"hour": 5, "minute": 39}
